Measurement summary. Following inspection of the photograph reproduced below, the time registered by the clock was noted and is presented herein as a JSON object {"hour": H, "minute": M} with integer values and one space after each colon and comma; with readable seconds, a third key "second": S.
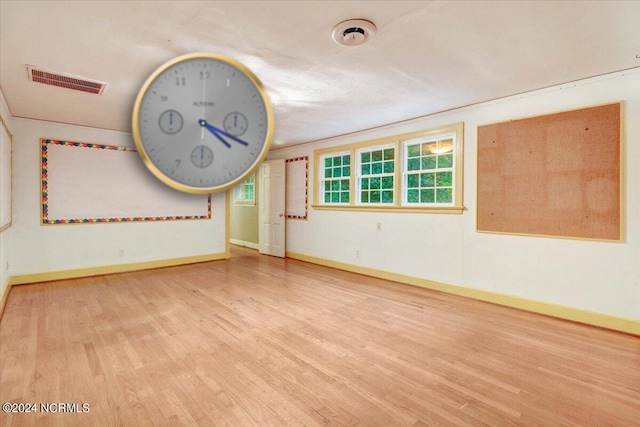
{"hour": 4, "minute": 19}
